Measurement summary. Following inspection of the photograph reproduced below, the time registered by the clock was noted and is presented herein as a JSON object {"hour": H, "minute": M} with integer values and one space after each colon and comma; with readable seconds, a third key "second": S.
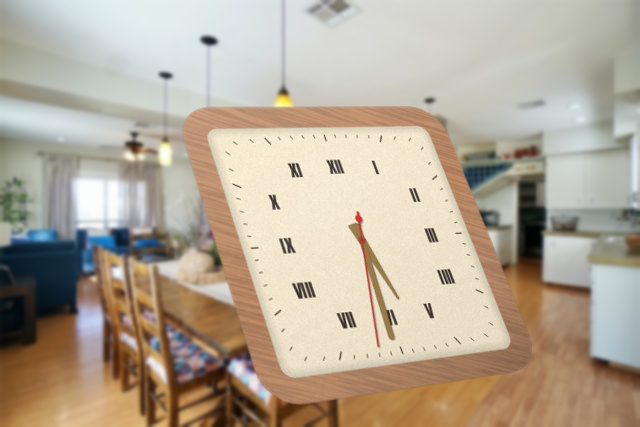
{"hour": 5, "minute": 30, "second": 32}
